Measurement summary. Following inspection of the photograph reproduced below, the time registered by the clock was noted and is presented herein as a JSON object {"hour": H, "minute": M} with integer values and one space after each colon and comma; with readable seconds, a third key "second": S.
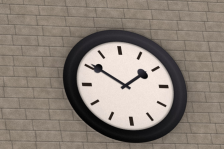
{"hour": 1, "minute": 51}
